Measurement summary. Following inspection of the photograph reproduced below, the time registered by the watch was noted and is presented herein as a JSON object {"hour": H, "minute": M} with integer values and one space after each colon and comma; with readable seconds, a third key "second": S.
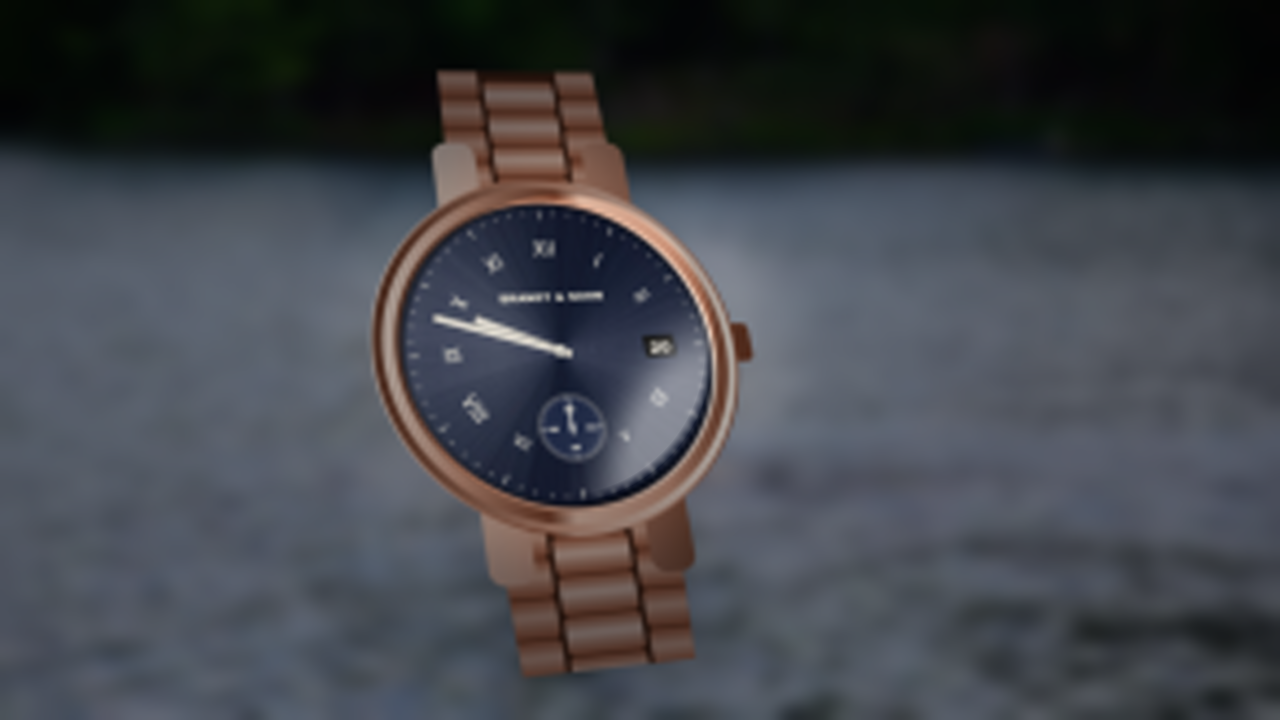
{"hour": 9, "minute": 48}
